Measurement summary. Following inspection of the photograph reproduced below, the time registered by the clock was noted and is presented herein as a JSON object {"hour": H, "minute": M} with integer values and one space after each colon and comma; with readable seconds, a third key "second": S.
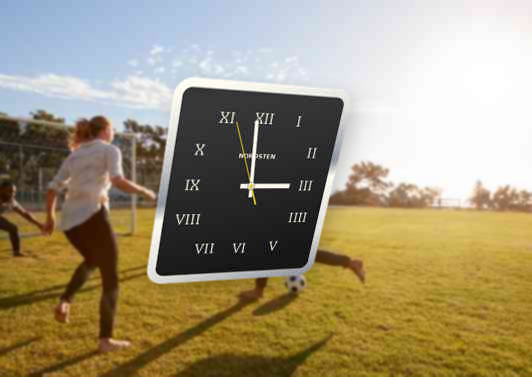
{"hour": 2, "minute": 58, "second": 56}
